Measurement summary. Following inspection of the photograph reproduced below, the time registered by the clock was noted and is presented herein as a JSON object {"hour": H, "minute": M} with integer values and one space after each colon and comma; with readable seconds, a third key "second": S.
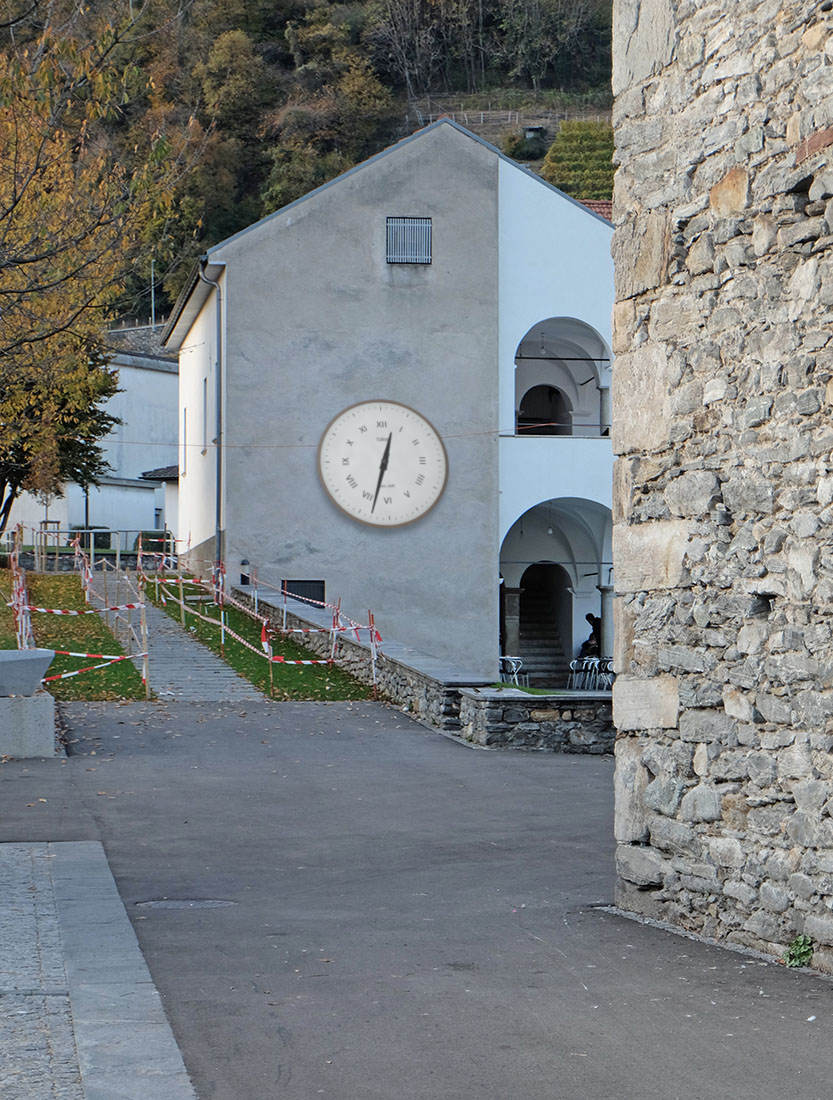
{"hour": 12, "minute": 33}
